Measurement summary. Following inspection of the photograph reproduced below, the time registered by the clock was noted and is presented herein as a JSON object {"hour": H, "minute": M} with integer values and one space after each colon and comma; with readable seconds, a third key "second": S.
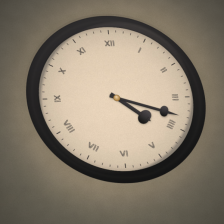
{"hour": 4, "minute": 18}
